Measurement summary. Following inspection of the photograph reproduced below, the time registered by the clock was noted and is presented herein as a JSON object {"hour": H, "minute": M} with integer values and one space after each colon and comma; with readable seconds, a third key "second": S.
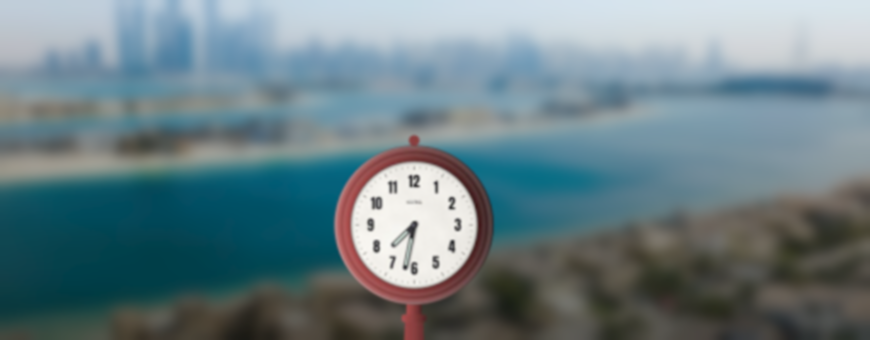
{"hour": 7, "minute": 32}
